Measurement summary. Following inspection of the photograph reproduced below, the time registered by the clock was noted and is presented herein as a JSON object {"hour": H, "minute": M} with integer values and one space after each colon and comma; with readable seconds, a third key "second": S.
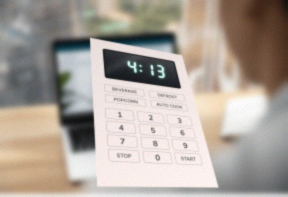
{"hour": 4, "minute": 13}
